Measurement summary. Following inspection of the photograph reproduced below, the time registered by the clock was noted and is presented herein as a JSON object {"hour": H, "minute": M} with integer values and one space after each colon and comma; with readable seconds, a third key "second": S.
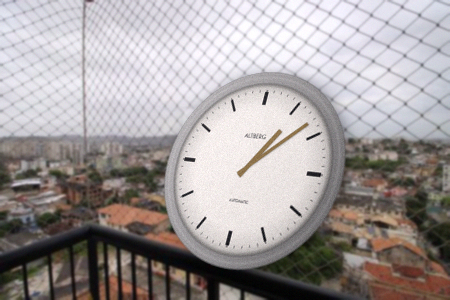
{"hour": 1, "minute": 8}
